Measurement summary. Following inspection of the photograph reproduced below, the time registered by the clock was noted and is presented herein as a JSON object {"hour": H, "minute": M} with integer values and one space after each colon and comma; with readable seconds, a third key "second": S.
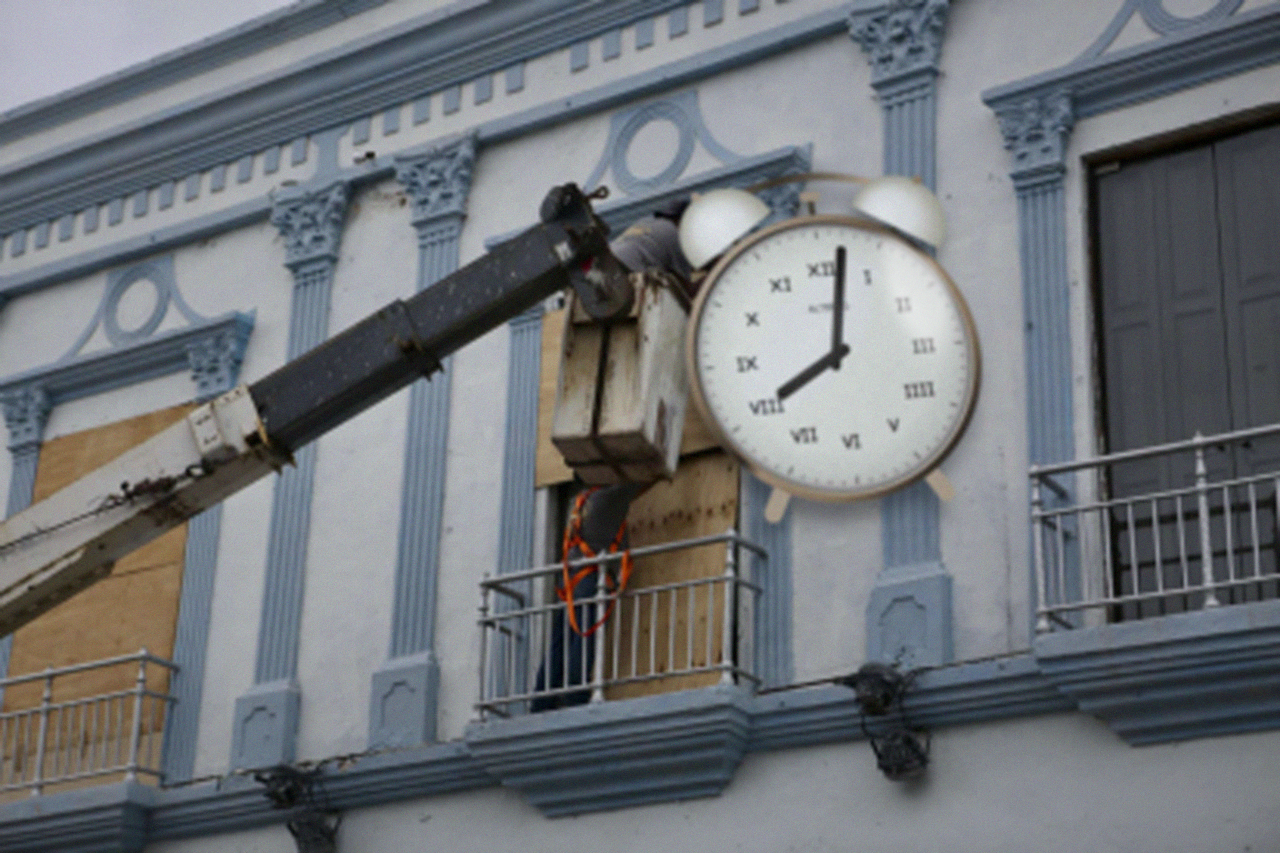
{"hour": 8, "minute": 2}
